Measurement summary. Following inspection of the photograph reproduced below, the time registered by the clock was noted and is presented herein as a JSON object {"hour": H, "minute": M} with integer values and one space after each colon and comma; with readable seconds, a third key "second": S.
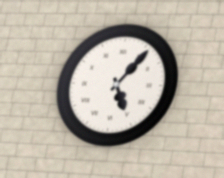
{"hour": 5, "minute": 6}
